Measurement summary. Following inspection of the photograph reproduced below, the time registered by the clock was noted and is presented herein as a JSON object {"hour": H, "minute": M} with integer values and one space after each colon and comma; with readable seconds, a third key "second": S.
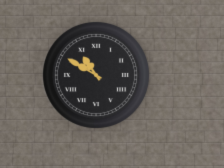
{"hour": 10, "minute": 50}
